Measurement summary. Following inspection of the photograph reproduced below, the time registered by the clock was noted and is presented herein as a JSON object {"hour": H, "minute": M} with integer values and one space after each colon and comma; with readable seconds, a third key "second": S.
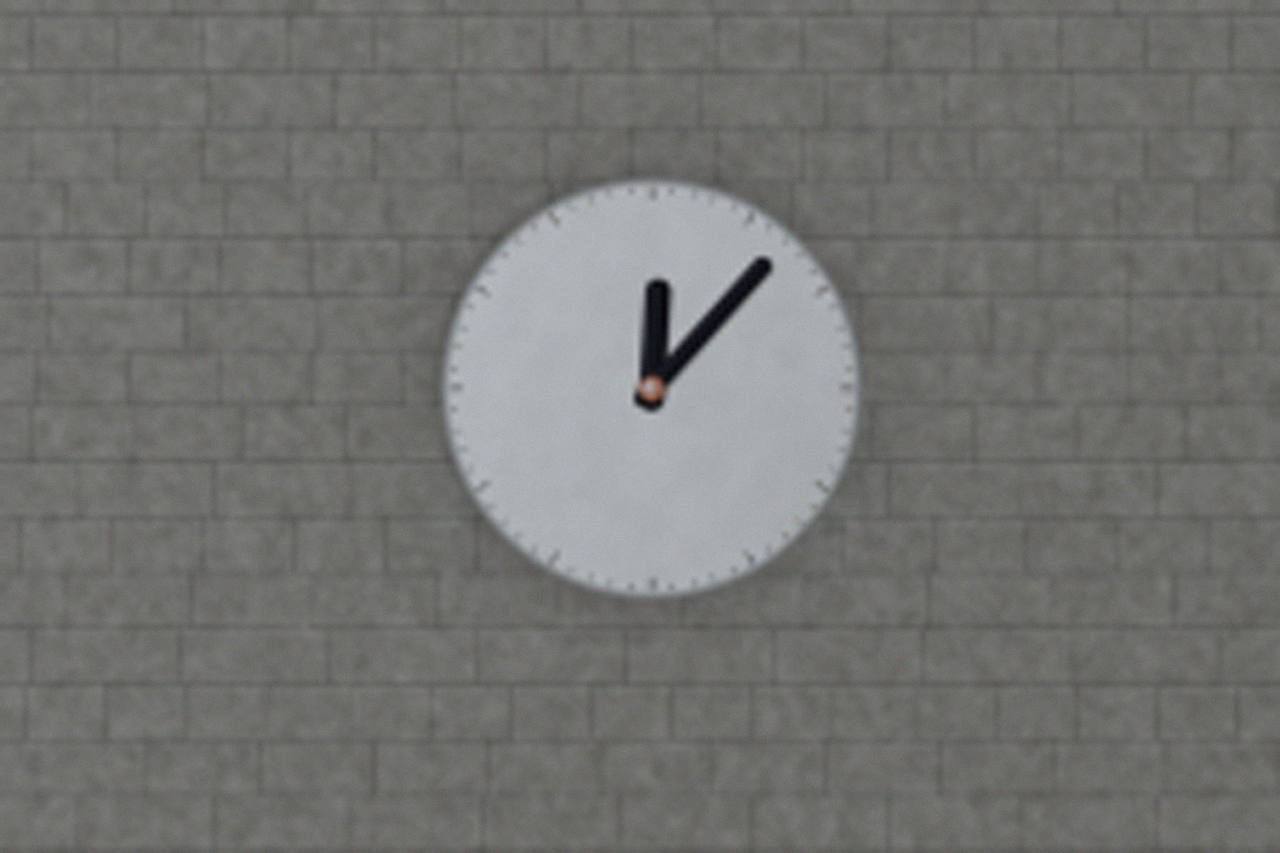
{"hour": 12, "minute": 7}
